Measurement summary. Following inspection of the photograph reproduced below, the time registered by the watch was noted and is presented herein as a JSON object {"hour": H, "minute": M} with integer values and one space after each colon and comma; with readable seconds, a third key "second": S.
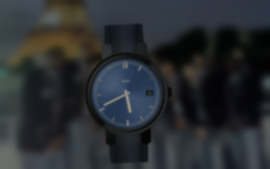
{"hour": 5, "minute": 41}
